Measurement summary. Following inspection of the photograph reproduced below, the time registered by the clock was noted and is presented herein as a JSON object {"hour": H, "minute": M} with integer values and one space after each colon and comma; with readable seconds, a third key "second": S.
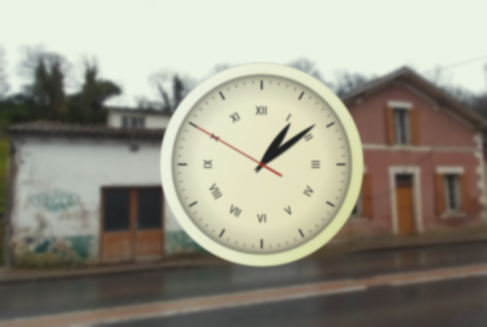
{"hour": 1, "minute": 8, "second": 50}
